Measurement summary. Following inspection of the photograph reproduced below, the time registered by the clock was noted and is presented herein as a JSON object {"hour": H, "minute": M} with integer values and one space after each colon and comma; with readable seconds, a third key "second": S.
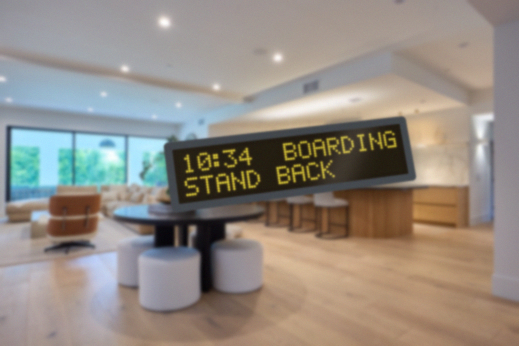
{"hour": 10, "minute": 34}
